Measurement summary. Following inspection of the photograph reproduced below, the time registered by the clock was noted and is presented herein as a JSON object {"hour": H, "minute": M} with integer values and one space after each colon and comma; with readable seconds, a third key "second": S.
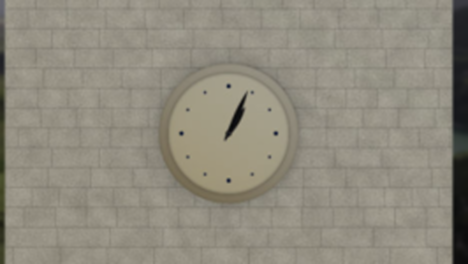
{"hour": 1, "minute": 4}
